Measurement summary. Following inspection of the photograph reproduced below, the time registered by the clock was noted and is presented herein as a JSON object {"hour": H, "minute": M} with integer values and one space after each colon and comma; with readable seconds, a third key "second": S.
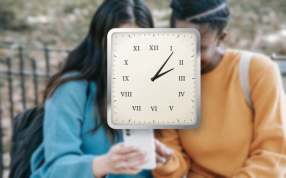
{"hour": 2, "minute": 6}
